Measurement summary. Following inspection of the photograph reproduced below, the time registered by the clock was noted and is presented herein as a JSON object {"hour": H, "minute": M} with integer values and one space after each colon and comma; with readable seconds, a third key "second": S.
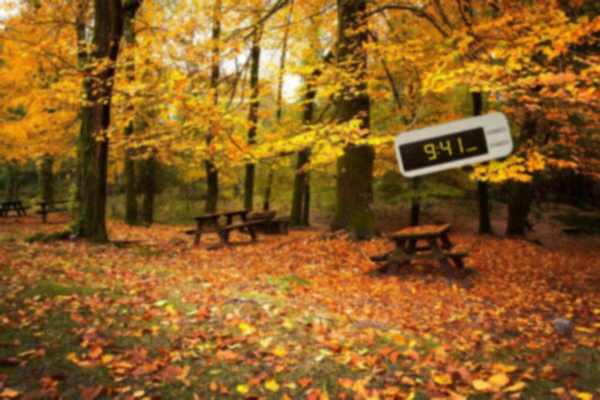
{"hour": 9, "minute": 41}
